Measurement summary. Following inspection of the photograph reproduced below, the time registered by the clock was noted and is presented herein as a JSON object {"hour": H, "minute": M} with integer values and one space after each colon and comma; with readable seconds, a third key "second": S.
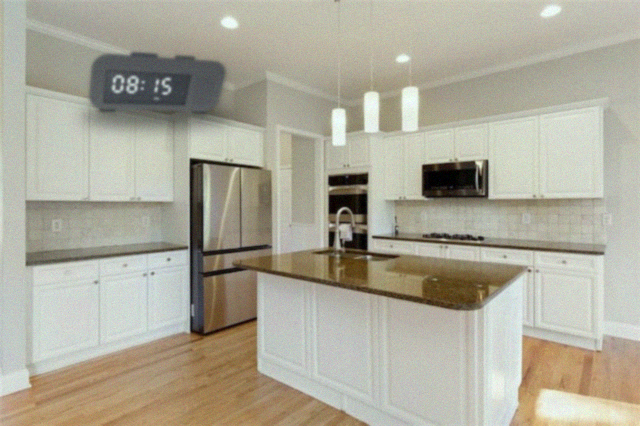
{"hour": 8, "minute": 15}
